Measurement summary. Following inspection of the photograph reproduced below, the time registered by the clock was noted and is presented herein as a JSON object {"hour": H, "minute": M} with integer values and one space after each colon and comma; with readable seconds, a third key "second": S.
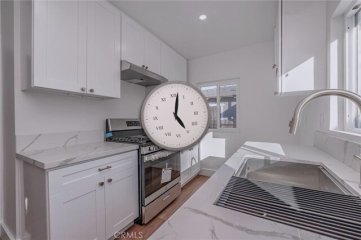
{"hour": 5, "minute": 2}
